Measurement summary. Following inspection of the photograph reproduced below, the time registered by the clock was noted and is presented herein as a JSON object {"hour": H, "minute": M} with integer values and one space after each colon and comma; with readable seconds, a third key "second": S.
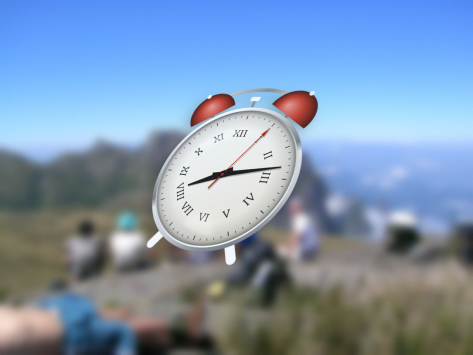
{"hour": 8, "minute": 13, "second": 5}
